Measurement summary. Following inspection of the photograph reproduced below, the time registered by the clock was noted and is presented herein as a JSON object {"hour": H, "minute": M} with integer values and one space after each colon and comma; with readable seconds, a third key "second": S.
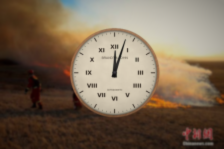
{"hour": 12, "minute": 3}
